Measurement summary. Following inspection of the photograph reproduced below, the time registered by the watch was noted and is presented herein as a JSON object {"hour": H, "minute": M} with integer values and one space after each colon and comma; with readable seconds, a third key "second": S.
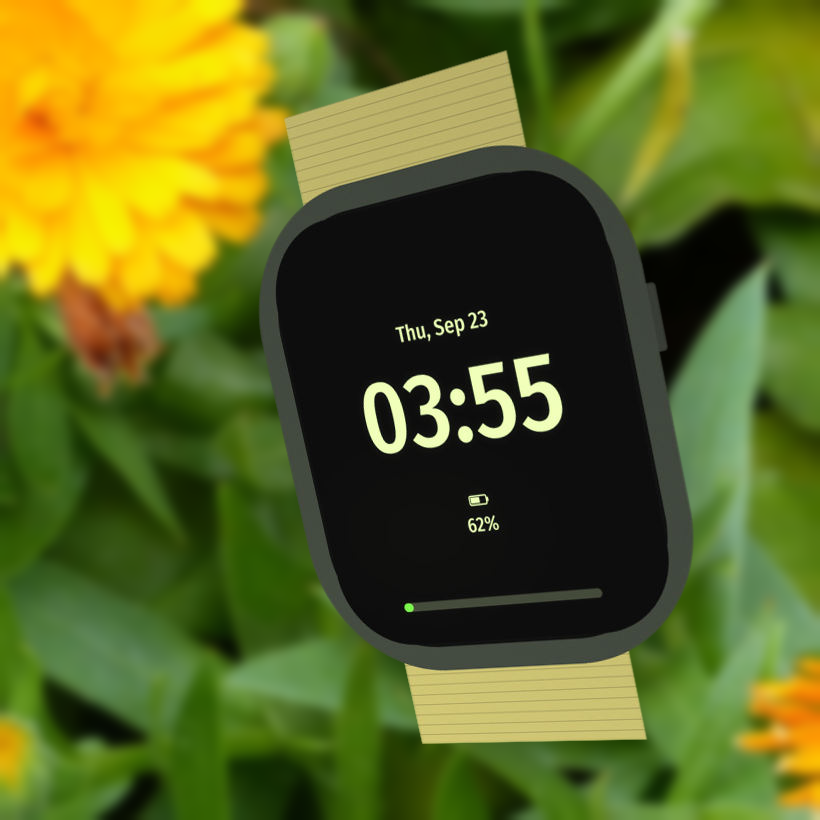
{"hour": 3, "minute": 55}
